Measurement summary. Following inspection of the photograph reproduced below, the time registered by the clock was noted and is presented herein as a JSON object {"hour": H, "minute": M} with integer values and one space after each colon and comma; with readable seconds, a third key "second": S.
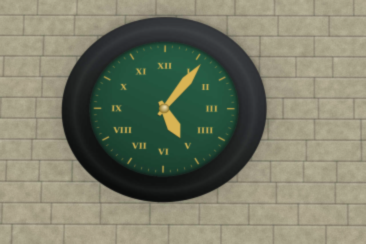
{"hour": 5, "minute": 6}
